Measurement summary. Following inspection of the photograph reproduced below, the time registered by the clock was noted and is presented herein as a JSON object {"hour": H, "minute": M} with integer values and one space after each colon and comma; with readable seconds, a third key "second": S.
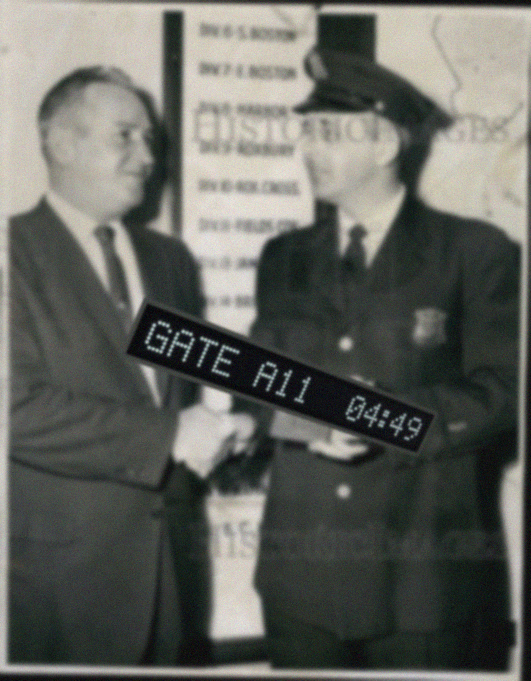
{"hour": 4, "minute": 49}
